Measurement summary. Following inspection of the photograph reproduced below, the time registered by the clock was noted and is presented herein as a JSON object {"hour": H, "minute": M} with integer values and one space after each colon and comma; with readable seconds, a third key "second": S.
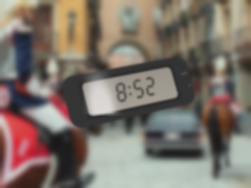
{"hour": 8, "minute": 52}
